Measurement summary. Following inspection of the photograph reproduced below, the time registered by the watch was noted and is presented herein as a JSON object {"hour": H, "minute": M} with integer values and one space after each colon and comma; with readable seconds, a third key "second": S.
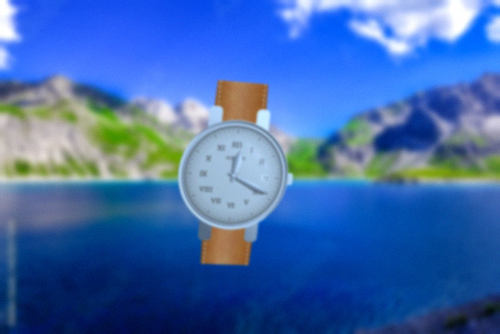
{"hour": 12, "minute": 19}
